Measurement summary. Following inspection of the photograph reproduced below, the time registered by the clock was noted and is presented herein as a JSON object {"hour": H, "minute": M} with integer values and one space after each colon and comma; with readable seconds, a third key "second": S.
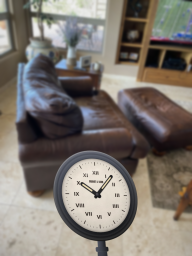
{"hour": 10, "minute": 7}
